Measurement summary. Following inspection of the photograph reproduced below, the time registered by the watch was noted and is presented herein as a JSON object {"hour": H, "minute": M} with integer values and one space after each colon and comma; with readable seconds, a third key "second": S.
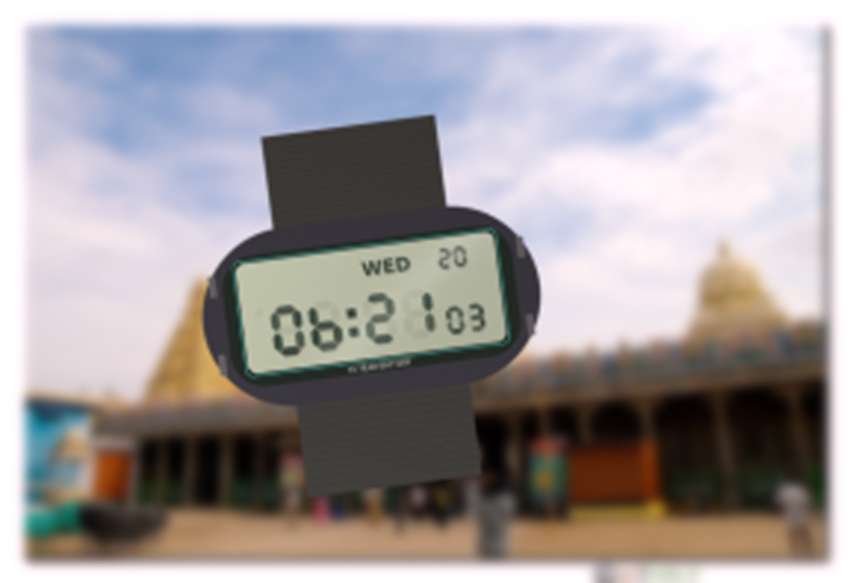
{"hour": 6, "minute": 21, "second": 3}
